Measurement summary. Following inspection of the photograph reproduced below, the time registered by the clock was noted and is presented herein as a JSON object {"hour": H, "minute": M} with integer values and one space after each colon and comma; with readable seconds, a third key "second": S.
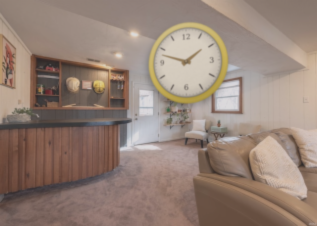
{"hour": 1, "minute": 48}
